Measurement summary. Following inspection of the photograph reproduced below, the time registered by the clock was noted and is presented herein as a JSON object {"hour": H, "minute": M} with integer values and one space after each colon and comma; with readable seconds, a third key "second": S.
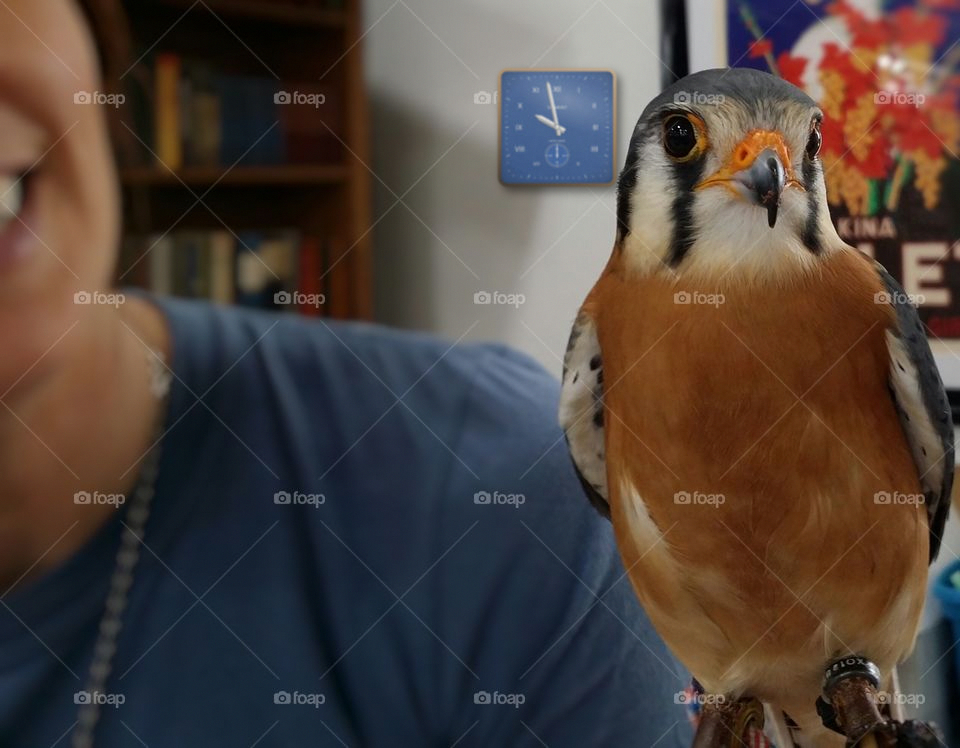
{"hour": 9, "minute": 58}
